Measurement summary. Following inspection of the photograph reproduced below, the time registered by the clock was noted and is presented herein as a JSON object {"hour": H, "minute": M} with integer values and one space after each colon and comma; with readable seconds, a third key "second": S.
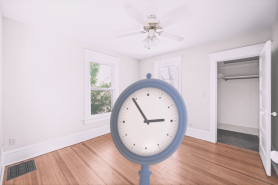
{"hour": 2, "minute": 54}
